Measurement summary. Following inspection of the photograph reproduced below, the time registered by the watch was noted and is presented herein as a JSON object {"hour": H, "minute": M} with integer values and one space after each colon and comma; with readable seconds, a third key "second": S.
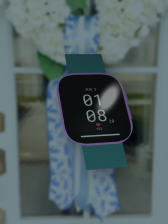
{"hour": 1, "minute": 8}
